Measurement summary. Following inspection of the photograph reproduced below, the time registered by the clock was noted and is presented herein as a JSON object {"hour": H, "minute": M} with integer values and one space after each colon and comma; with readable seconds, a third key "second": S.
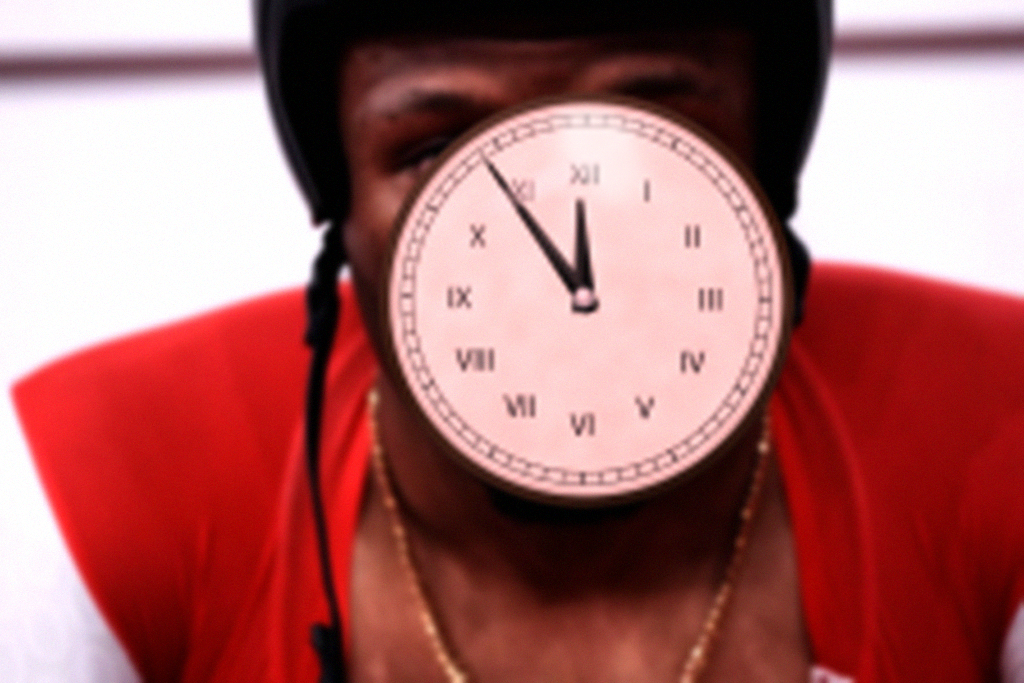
{"hour": 11, "minute": 54}
